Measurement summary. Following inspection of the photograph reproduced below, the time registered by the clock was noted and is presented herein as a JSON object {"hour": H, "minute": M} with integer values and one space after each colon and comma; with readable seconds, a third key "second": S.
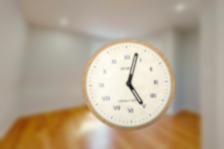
{"hour": 5, "minute": 3}
